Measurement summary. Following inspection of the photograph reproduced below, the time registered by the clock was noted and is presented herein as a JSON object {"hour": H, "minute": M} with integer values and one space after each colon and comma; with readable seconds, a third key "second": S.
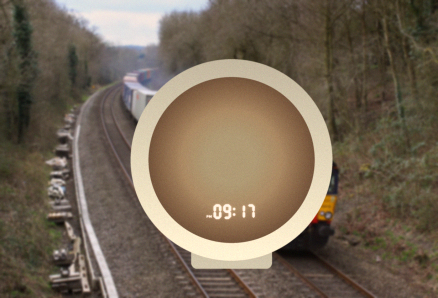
{"hour": 9, "minute": 17}
